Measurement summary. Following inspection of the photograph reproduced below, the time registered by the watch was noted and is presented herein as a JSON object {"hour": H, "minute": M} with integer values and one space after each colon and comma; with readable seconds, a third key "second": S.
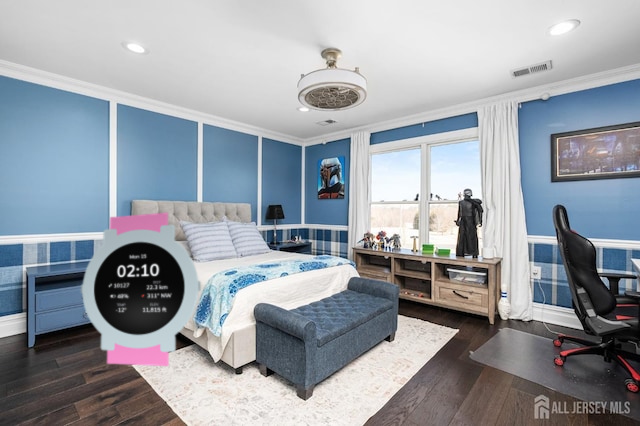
{"hour": 2, "minute": 10}
